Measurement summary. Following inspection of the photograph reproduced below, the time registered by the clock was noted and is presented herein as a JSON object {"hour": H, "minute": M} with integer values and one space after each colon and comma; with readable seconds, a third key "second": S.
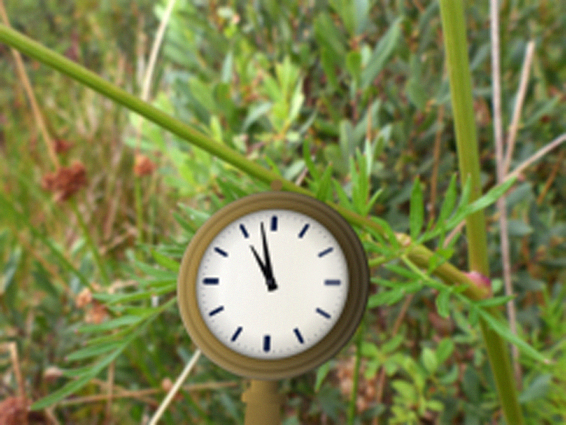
{"hour": 10, "minute": 58}
